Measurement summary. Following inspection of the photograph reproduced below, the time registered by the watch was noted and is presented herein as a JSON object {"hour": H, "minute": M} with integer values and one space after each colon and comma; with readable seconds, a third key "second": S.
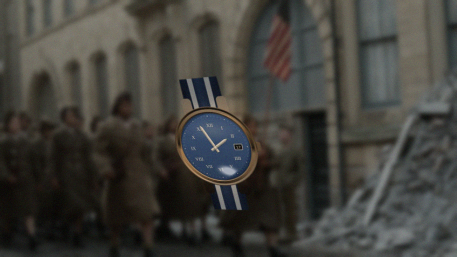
{"hour": 1, "minute": 56}
